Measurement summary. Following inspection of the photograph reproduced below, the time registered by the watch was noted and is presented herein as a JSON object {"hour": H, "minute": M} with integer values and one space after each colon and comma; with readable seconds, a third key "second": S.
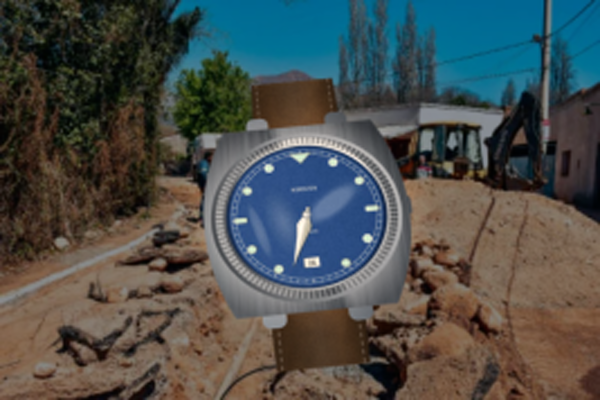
{"hour": 6, "minute": 33}
